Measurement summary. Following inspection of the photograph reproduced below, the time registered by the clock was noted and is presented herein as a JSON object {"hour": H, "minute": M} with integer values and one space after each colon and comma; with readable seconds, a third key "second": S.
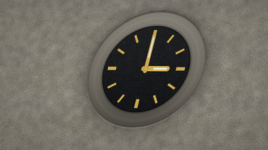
{"hour": 3, "minute": 0}
